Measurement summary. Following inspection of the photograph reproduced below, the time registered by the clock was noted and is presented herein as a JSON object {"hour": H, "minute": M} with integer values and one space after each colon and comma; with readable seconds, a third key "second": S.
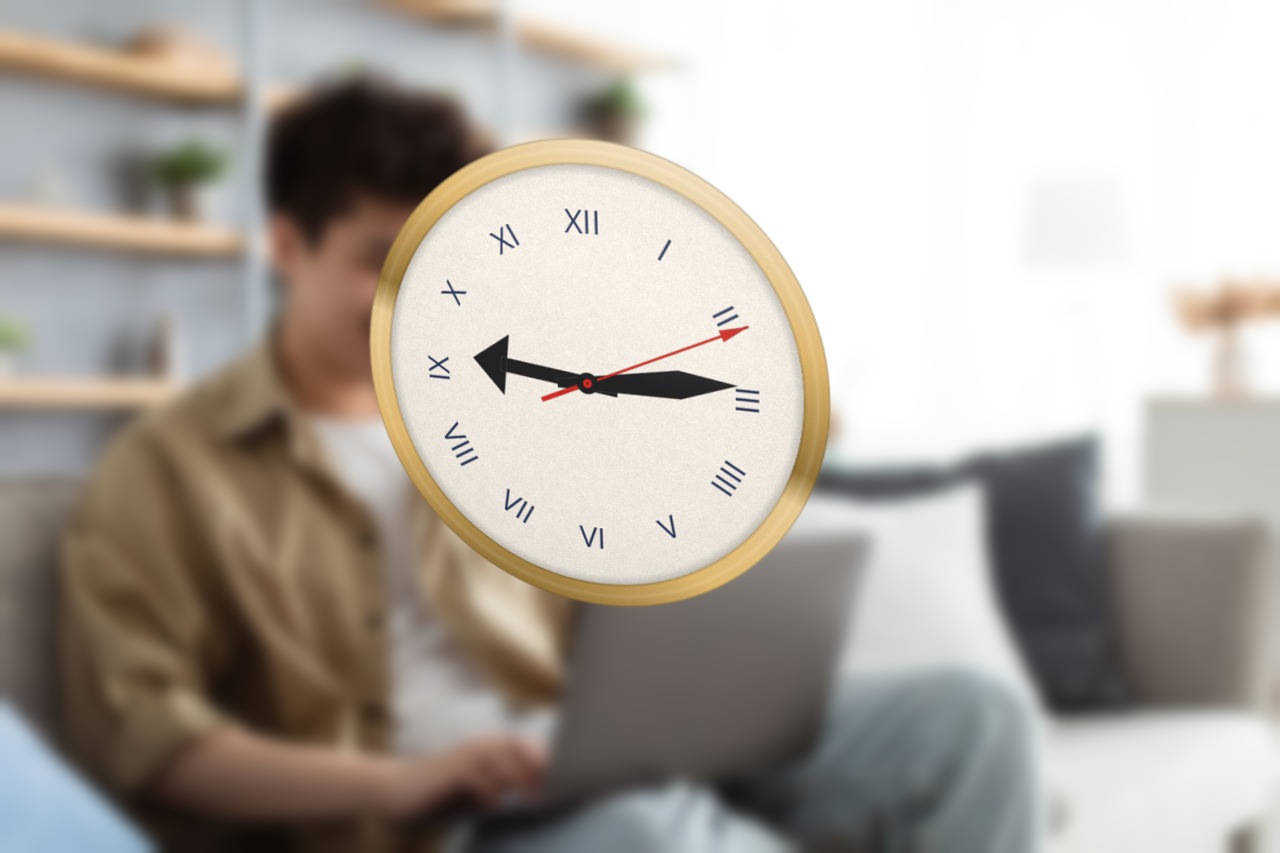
{"hour": 9, "minute": 14, "second": 11}
